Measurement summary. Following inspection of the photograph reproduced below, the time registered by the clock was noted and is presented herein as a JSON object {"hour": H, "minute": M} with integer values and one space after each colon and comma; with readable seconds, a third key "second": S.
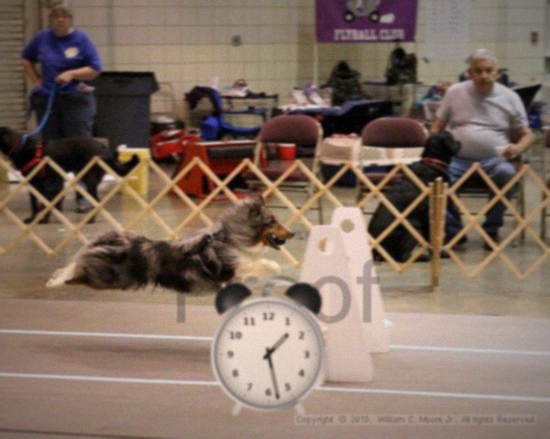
{"hour": 1, "minute": 28}
